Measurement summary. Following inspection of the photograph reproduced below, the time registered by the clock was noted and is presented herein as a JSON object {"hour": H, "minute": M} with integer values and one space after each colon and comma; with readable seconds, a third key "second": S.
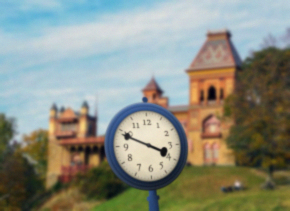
{"hour": 3, "minute": 49}
